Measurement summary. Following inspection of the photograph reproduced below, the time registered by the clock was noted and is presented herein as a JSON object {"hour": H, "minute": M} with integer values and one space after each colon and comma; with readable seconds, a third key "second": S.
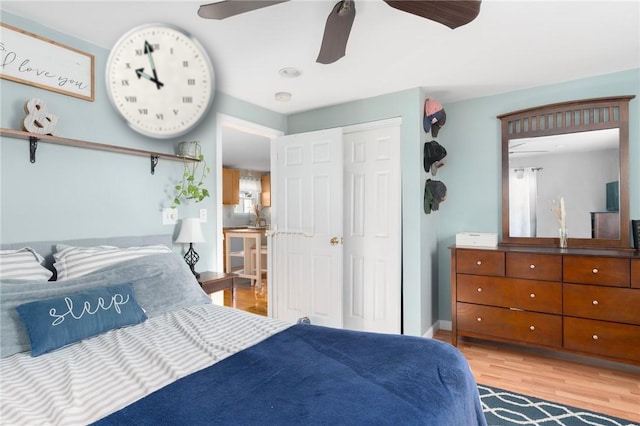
{"hour": 9, "minute": 58}
